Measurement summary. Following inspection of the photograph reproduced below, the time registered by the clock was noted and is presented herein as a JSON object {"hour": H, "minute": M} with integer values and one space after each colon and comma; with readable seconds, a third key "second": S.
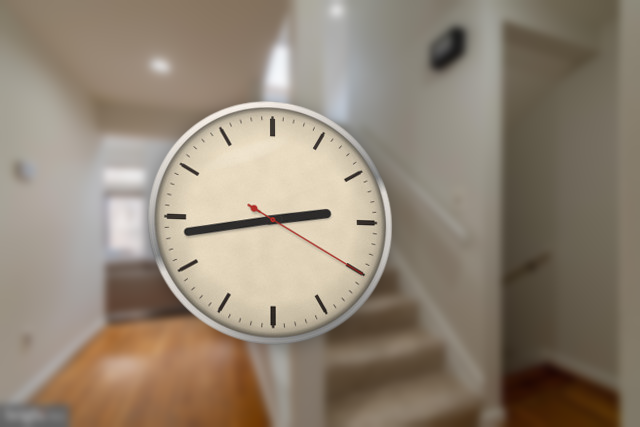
{"hour": 2, "minute": 43, "second": 20}
